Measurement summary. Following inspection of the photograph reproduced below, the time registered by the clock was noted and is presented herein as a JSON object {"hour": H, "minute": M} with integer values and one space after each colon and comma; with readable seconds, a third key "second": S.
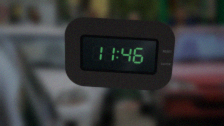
{"hour": 11, "minute": 46}
